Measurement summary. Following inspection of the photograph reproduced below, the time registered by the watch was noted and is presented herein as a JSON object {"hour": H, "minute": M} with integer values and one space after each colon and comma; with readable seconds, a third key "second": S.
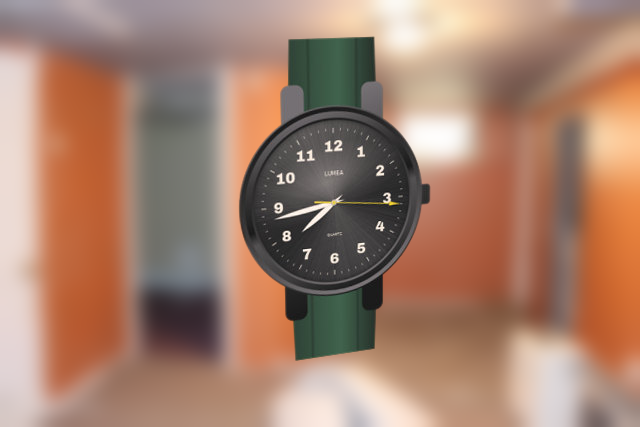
{"hour": 7, "minute": 43, "second": 16}
